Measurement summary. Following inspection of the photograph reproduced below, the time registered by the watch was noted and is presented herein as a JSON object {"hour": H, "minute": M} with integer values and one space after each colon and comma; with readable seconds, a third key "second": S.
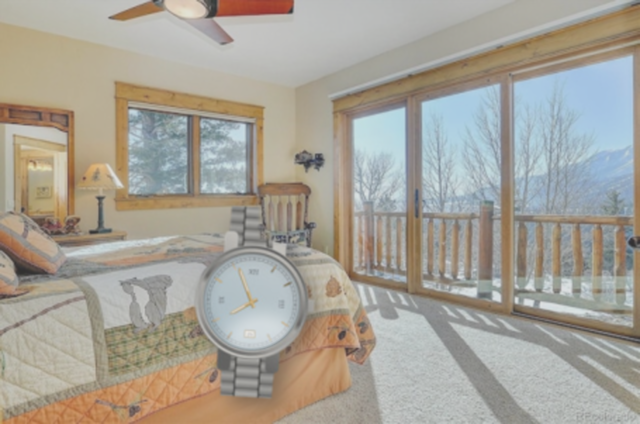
{"hour": 7, "minute": 56}
